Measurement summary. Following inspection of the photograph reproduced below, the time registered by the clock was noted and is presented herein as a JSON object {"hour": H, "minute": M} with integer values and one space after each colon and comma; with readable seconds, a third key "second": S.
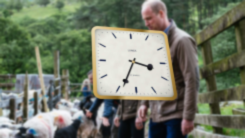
{"hour": 3, "minute": 34}
